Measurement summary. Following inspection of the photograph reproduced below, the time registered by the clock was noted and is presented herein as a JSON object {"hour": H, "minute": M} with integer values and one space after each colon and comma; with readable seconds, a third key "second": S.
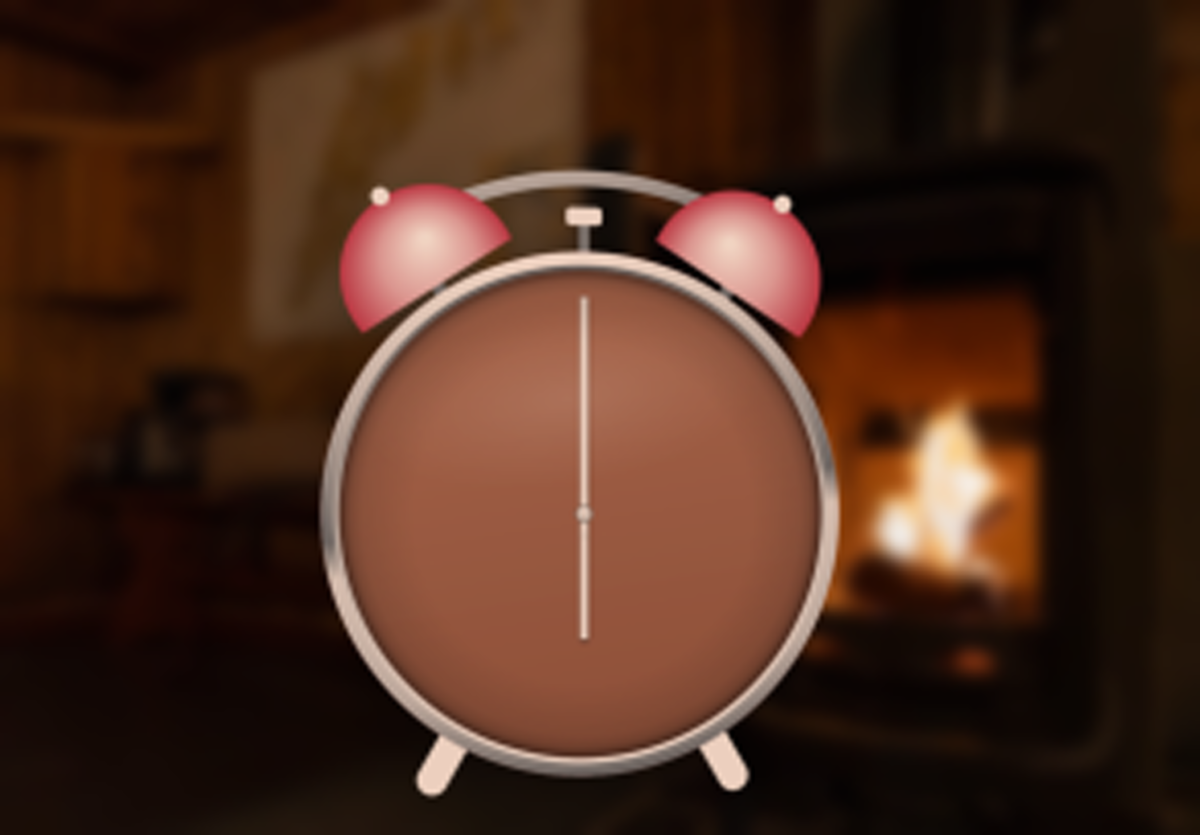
{"hour": 6, "minute": 0}
